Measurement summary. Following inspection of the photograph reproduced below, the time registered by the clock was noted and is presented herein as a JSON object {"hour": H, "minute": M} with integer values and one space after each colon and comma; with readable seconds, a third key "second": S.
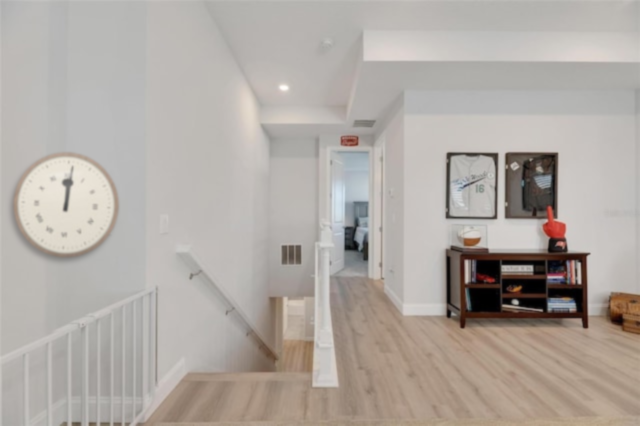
{"hour": 12, "minute": 1}
